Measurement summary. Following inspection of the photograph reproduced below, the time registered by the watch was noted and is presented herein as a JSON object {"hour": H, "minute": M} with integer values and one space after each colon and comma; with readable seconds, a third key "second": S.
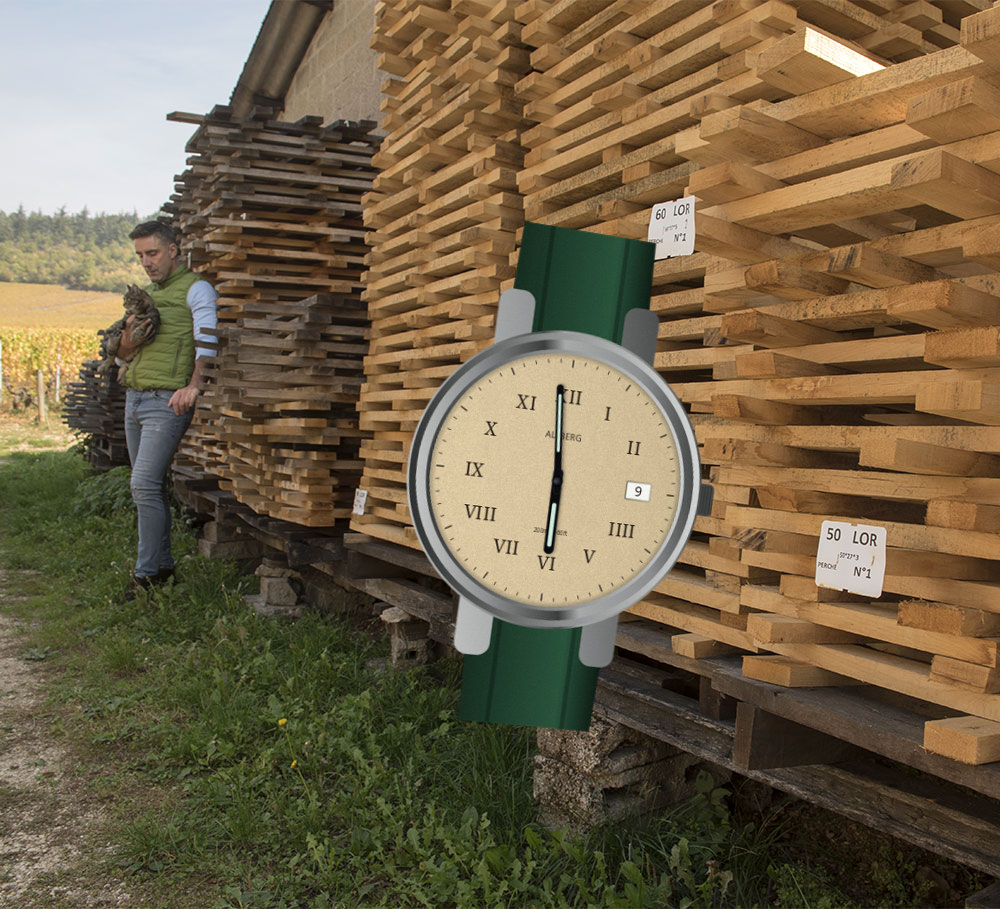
{"hour": 5, "minute": 59}
